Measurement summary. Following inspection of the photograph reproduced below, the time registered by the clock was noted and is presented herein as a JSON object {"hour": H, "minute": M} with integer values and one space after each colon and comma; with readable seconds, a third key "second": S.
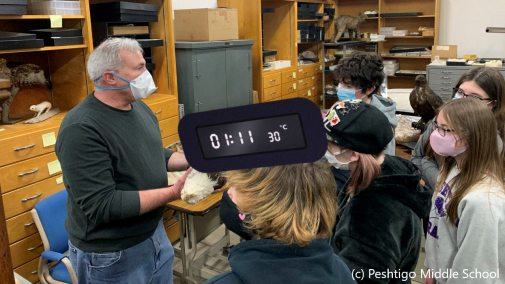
{"hour": 1, "minute": 11}
